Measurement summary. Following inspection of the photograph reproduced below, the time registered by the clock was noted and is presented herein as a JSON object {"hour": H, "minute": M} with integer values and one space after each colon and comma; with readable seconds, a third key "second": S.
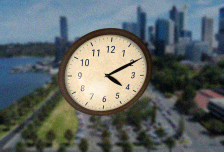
{"hour": 4, "minute": 10}
